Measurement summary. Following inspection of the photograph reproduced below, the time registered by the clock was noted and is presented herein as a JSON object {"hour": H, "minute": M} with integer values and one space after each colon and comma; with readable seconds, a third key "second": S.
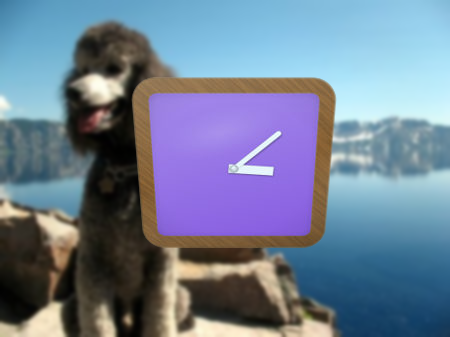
{"hour": 3, "minute": 8}
